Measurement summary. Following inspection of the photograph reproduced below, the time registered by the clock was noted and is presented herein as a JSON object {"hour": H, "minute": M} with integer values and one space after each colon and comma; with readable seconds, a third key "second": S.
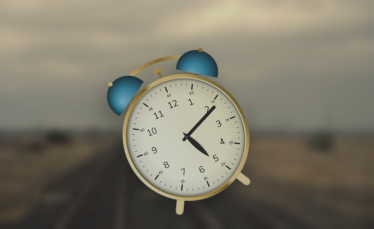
{"hour": 5, "minute": 11}
